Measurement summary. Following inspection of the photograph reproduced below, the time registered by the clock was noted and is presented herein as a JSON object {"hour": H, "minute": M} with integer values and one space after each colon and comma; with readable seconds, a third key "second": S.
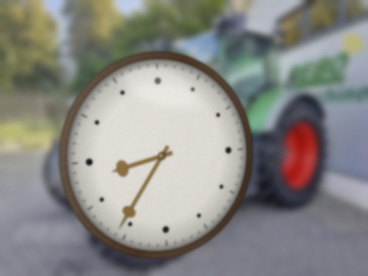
{"hour": 8, "minute": 36}
